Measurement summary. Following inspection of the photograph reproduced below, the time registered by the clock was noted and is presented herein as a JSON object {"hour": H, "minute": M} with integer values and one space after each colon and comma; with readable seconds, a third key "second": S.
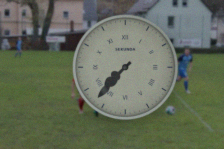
{"hour": 7, "minute": 37}
